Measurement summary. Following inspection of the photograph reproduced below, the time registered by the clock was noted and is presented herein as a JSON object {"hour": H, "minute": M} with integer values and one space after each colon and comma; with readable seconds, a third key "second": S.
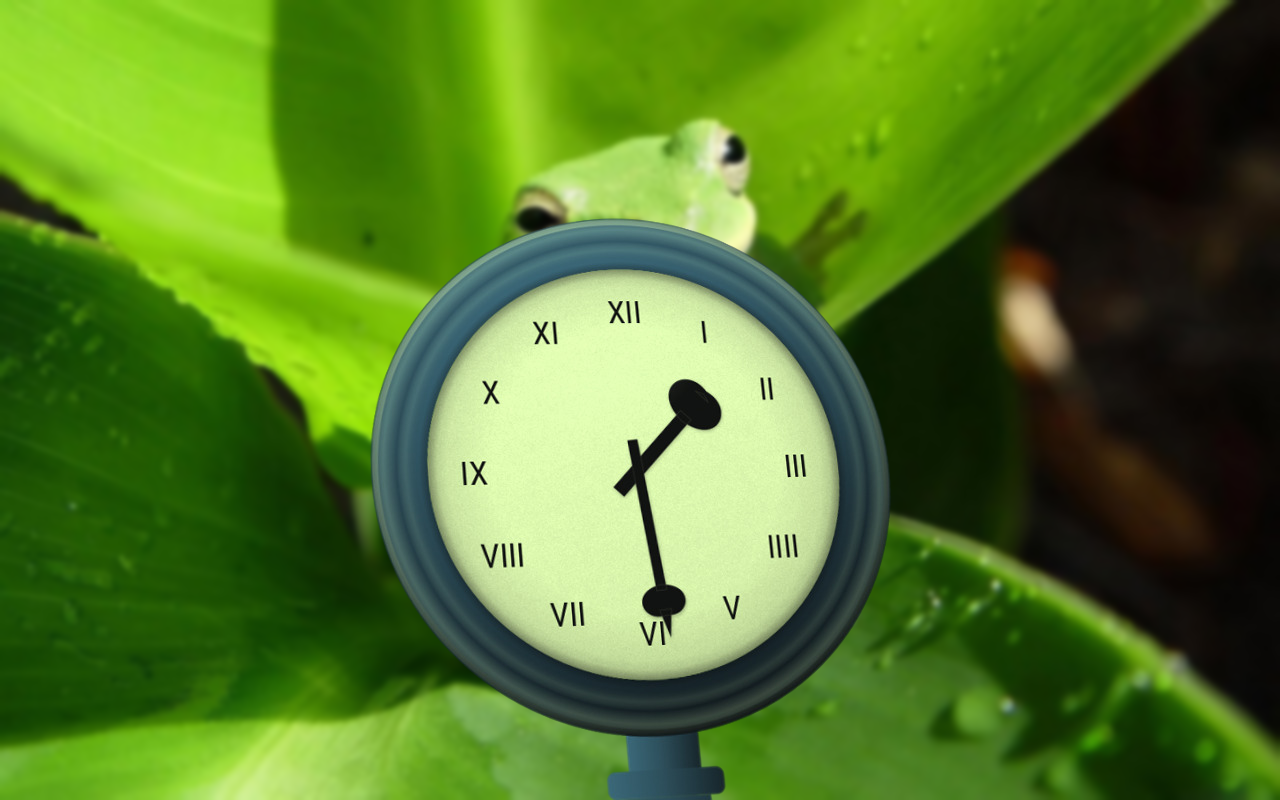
{"hour": 1, "minute": 29}
